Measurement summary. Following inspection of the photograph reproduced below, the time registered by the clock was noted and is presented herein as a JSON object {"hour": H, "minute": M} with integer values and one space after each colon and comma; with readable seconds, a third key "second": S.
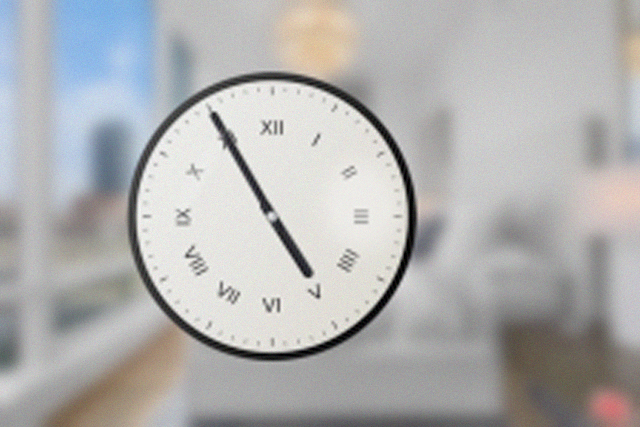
{"hour": 4, "minute": 55}
